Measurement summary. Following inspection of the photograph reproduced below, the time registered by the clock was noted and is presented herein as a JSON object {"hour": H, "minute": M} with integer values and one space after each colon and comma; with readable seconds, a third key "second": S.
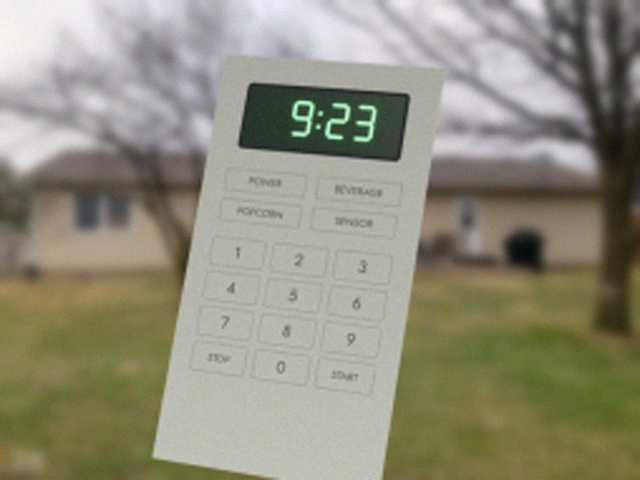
{"hour": 9, "minute": 23}
